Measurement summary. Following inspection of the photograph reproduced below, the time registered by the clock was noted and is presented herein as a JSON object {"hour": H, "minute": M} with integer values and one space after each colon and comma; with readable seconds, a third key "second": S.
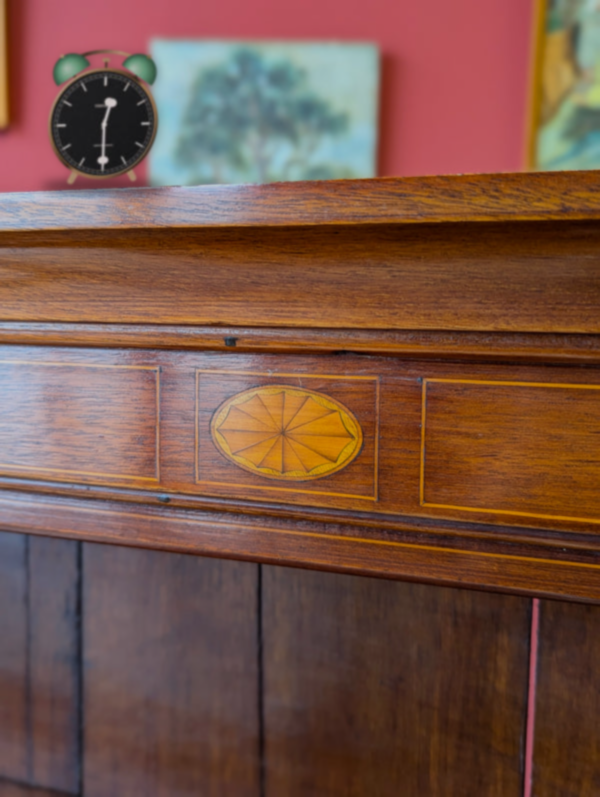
{"hour": 12, "minute": 30}
